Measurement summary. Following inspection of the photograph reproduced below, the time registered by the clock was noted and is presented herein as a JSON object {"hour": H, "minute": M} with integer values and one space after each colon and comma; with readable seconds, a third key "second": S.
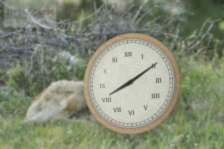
{"hour": 8, "minute": 10}
